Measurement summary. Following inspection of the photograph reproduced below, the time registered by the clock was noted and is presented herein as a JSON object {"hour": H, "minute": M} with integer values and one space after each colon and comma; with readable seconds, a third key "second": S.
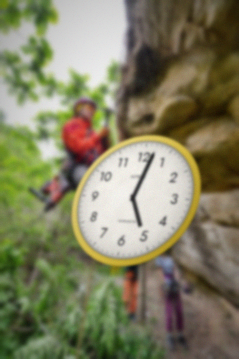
{"hour": 5, "minute": 2}
